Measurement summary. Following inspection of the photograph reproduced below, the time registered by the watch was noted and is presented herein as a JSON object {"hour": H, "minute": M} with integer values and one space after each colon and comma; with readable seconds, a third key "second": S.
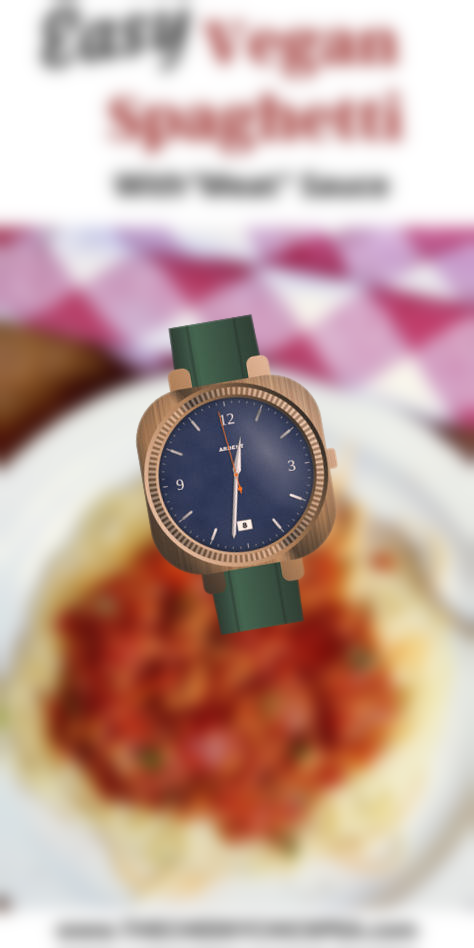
{"hour": 12, "minute": 31, "second": 59}
